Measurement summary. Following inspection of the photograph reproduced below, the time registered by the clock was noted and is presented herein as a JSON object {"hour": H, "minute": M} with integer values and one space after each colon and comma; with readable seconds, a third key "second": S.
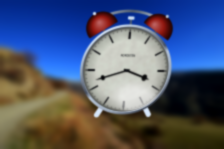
{"hour": 3, "minute": 42}
